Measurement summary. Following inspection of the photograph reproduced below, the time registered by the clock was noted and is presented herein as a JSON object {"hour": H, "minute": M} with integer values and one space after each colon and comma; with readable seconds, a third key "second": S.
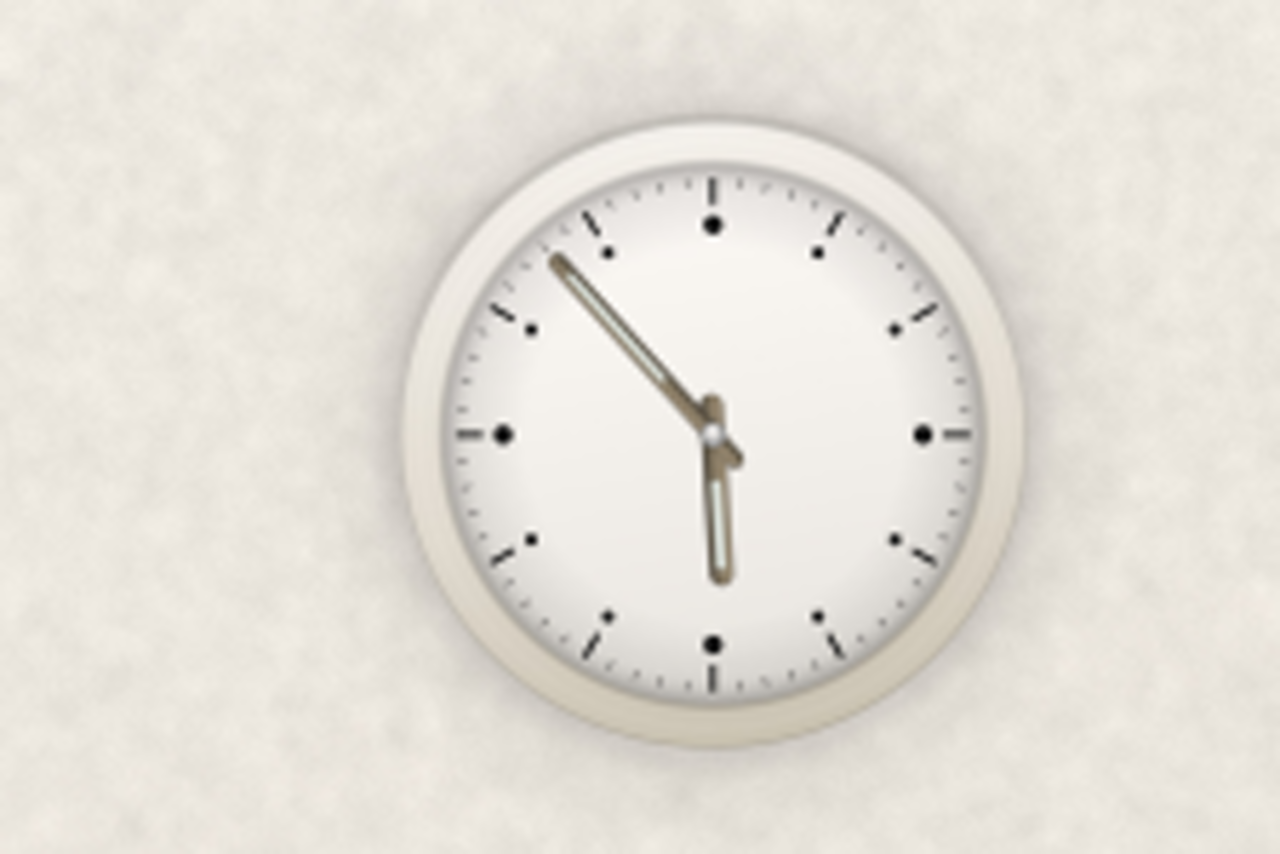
{"hour": 5, "minute": 53}
